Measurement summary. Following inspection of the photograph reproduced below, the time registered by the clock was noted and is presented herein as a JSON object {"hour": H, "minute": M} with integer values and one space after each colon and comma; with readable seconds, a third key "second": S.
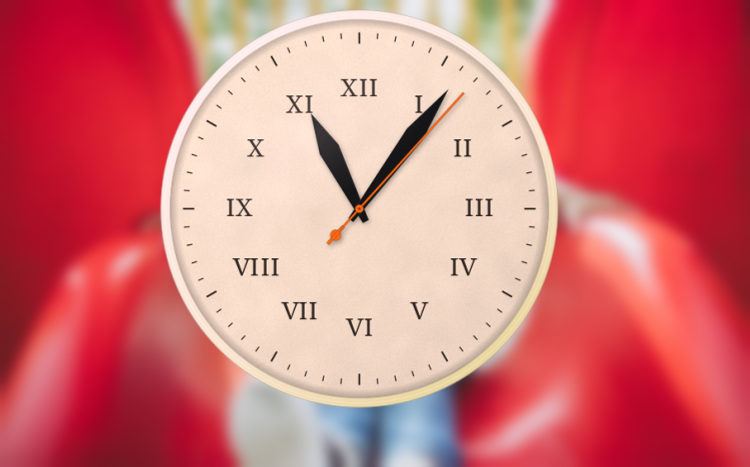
{"hour": 11, "minute": 6, "second": 7}
